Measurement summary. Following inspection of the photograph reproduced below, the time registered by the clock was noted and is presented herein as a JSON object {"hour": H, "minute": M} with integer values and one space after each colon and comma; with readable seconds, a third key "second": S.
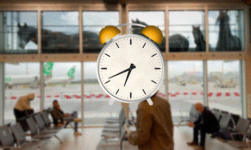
{"hour": 6, "minute": 41}
